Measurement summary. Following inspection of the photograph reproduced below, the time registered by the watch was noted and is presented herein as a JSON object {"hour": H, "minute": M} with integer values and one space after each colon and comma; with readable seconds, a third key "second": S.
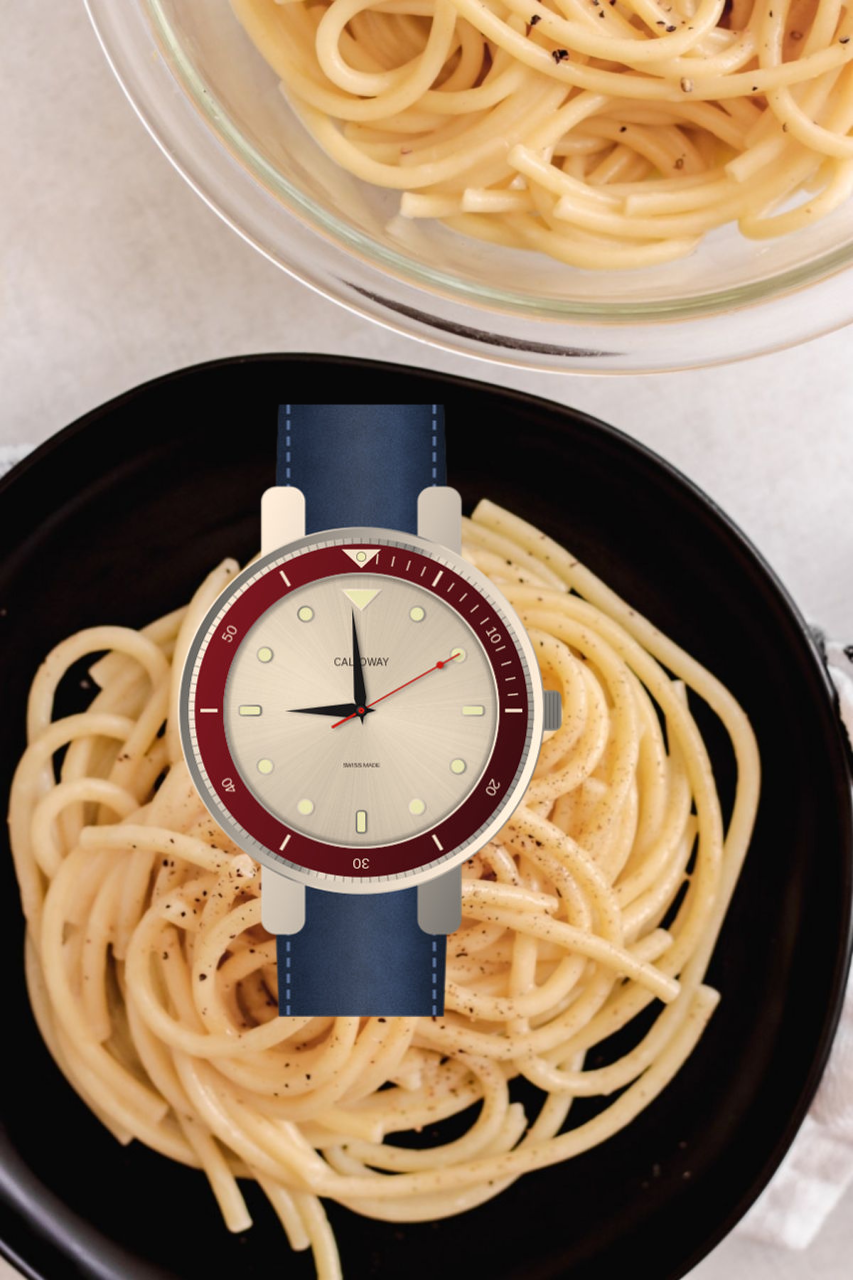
{"hour": 8, "minute": 59, "second": 10}
